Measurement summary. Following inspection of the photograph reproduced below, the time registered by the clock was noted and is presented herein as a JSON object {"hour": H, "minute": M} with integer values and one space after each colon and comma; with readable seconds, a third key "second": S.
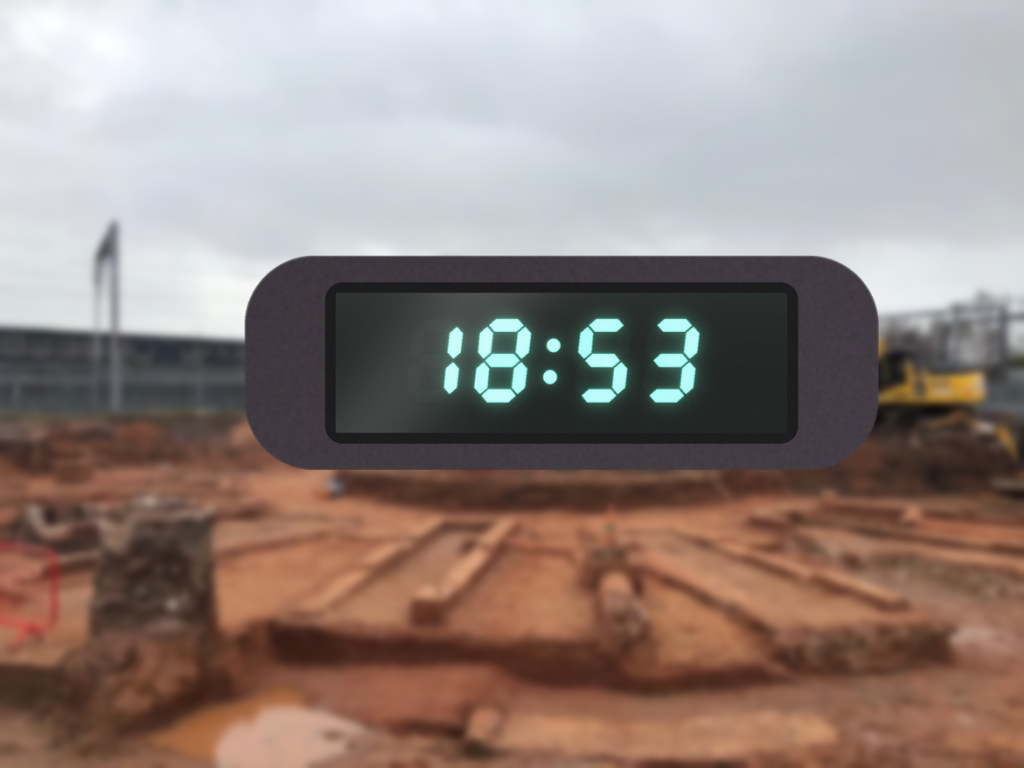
{"hour": 18, "minute": 53}
